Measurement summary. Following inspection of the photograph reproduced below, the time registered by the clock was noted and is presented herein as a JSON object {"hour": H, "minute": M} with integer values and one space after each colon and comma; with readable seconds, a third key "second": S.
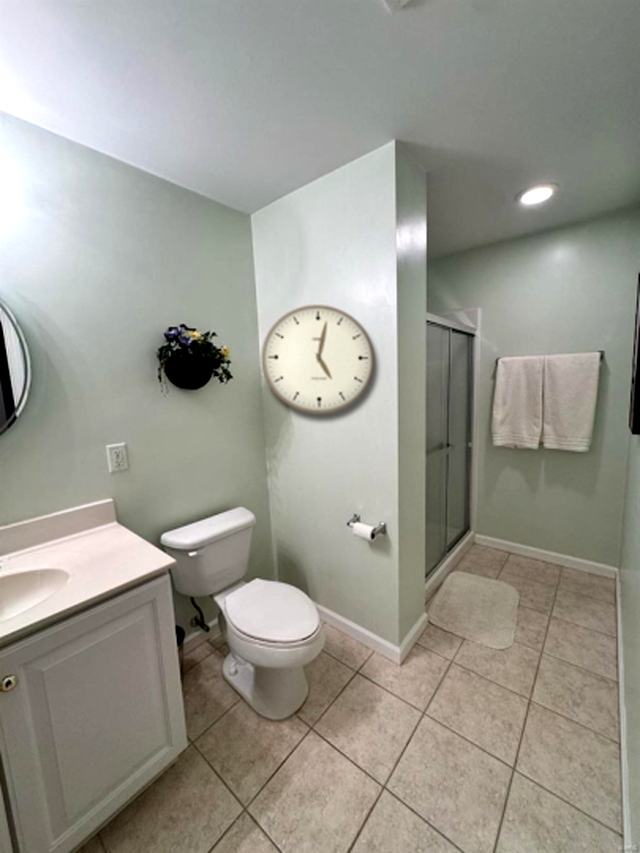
{"hour": 5, "minute": 2}
